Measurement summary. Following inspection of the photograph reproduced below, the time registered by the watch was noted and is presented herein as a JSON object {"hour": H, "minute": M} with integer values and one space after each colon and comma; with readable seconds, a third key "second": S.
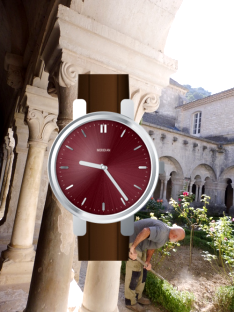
{"hour": 9, "minute": 24}
